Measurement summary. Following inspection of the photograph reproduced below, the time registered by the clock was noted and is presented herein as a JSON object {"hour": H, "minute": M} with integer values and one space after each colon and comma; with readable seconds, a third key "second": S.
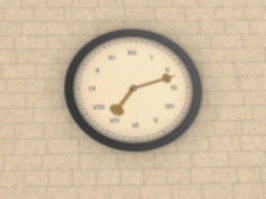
{"hour": 7, "minute": 12}
